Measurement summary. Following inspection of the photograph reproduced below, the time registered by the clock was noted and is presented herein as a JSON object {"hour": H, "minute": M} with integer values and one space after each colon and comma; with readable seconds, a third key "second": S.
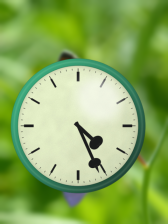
{"hour": 4, "minute": 26}
